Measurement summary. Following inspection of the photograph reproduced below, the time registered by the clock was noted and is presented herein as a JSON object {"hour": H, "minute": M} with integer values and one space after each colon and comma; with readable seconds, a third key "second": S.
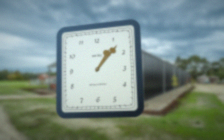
{"hour": 1, "minute": 7}
